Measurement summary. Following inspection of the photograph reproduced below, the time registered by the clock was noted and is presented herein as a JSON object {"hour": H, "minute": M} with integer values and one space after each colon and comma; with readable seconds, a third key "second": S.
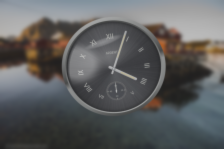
{"hour": 4, "minute": 4}
